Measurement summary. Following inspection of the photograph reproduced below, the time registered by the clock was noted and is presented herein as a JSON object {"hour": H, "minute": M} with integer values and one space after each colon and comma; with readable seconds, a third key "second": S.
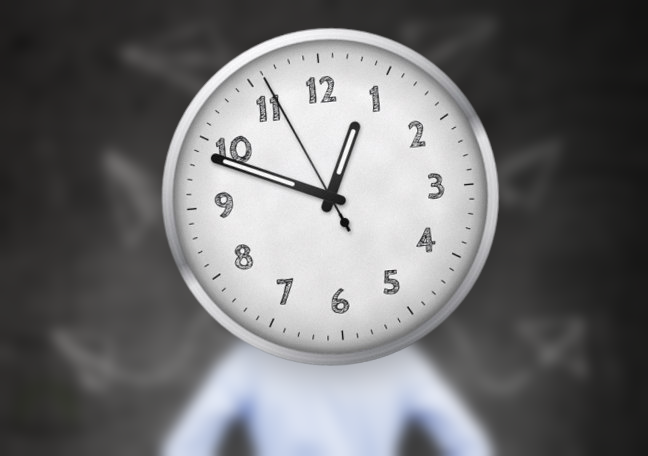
{"hour": 12, "minute": 48, "second": 56}
